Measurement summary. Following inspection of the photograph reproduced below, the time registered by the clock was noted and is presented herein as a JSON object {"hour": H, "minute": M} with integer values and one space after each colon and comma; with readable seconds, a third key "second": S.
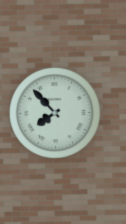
{"hour": 7, "minute": 53}
